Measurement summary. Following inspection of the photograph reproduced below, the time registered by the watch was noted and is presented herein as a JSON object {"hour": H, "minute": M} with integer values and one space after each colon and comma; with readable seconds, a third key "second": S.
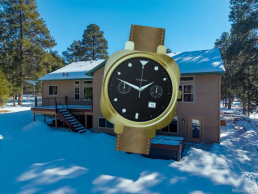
{"hour": 1, "minute": 48}
